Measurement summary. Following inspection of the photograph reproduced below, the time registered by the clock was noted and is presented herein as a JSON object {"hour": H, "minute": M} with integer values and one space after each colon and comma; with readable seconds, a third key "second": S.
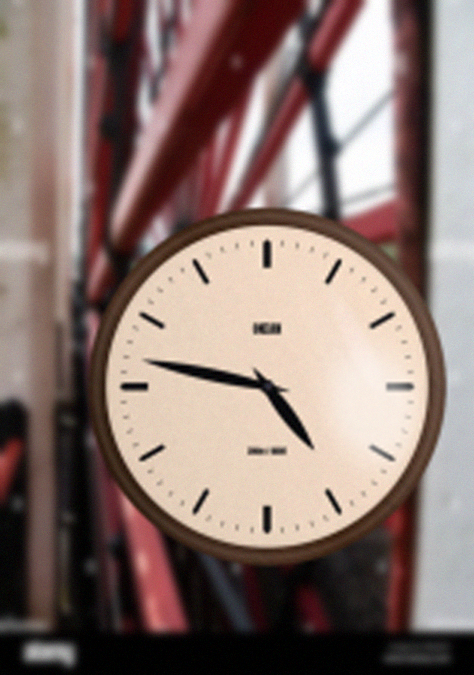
{"hour": 4, "minute": 47}
